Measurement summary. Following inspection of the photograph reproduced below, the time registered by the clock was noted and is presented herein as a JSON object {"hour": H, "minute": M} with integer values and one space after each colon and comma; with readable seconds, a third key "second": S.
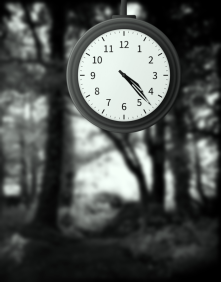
{"hour": 4, "minute": 23}
